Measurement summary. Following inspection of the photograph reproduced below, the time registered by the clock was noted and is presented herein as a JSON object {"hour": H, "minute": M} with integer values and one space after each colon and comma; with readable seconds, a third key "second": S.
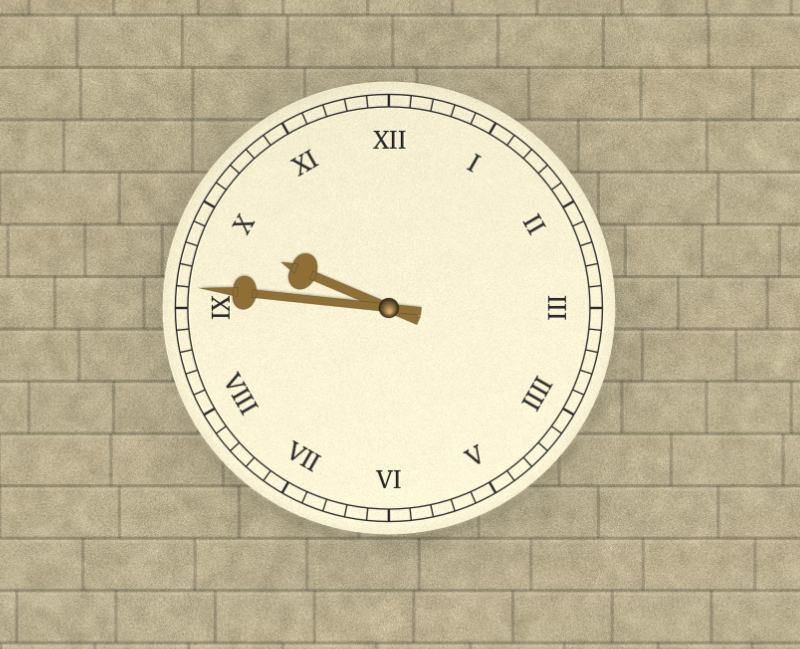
{"hour": 9, "minute": 46}
